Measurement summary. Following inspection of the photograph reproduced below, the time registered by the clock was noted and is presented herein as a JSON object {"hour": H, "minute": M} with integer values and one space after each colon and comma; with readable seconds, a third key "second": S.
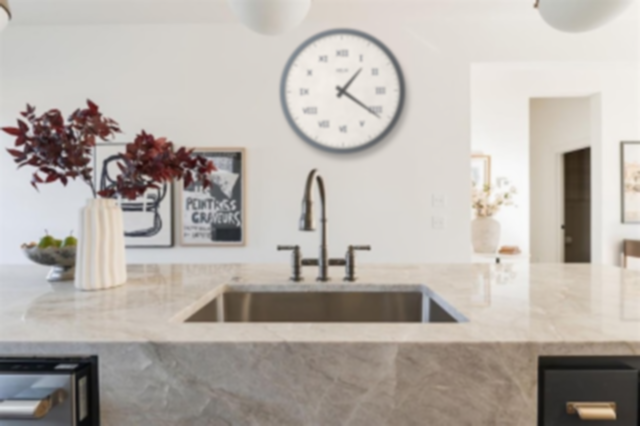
{"hour": 1, "minute": 21}
